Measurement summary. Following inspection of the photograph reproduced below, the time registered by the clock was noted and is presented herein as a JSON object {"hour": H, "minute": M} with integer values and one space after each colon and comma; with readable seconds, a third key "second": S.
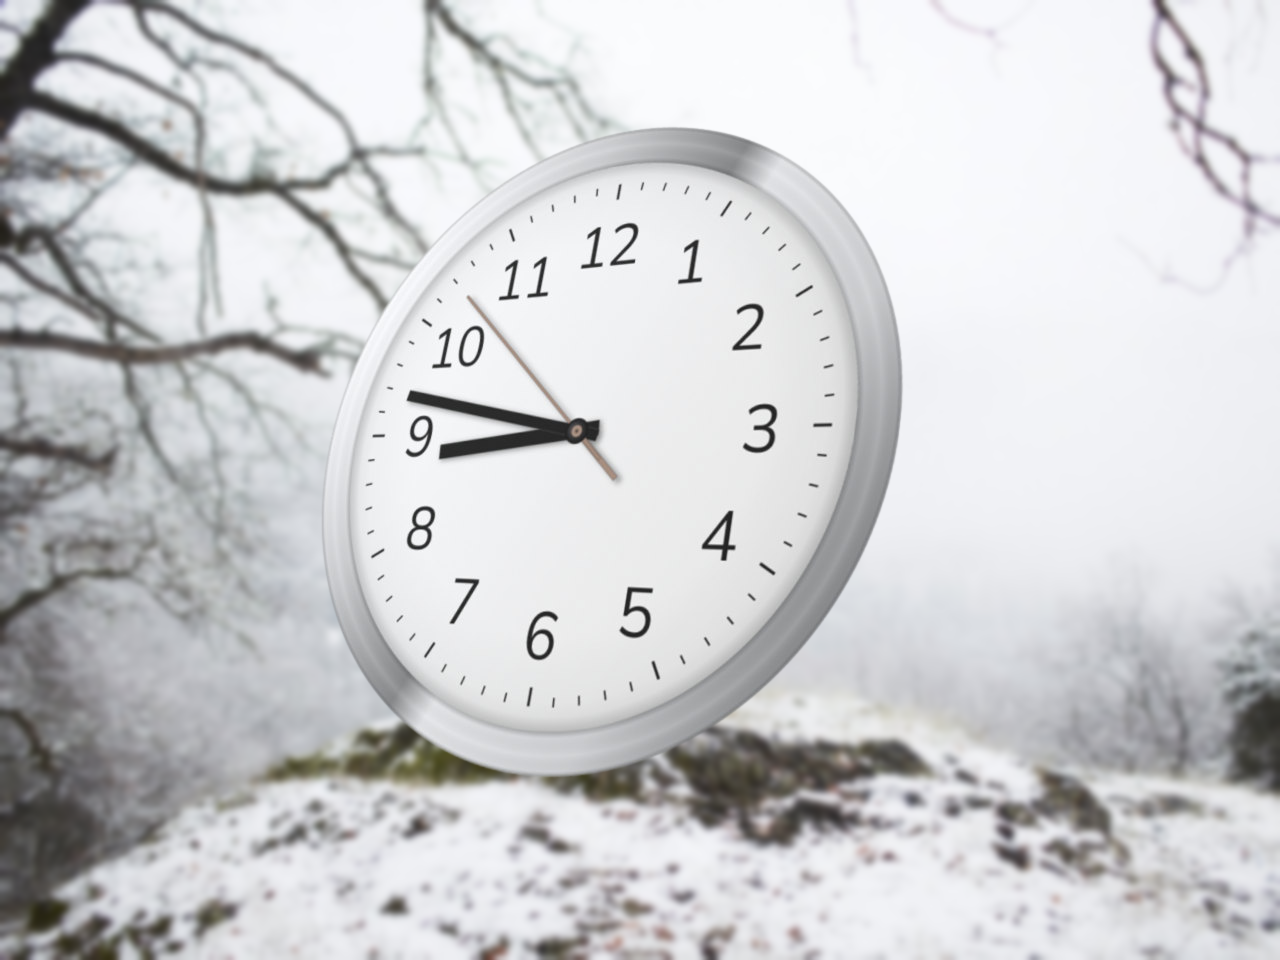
{"hour": 8, "minute": 46, "second": 52}
